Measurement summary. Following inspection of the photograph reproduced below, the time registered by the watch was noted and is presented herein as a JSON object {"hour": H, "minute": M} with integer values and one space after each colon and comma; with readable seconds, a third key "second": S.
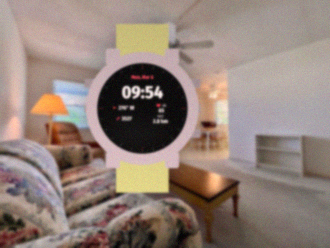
{"hour": 9, "minute": 54}
